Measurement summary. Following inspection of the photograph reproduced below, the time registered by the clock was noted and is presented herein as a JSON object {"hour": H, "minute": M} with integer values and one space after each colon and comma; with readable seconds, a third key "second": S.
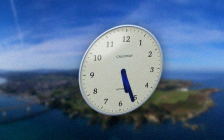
{"hour": 5, "minute": 26}
